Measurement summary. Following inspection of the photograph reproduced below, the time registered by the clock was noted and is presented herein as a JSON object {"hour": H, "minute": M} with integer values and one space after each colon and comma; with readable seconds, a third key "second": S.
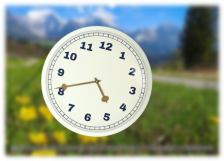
{"hour": 4, "minute": 41}
